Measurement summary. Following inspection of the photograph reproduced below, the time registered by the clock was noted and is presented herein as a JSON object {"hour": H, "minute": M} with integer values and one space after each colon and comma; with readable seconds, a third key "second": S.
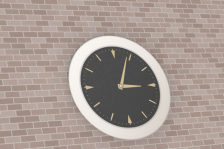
{"hour": 3, "minute": 4}
